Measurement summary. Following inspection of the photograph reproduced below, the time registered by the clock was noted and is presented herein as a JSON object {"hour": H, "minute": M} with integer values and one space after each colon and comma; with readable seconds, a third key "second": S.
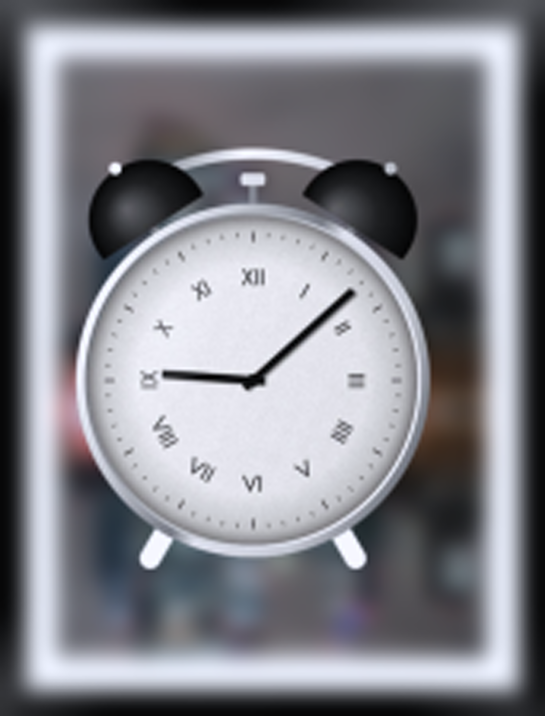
{"hour": 9, "minute": 8}
